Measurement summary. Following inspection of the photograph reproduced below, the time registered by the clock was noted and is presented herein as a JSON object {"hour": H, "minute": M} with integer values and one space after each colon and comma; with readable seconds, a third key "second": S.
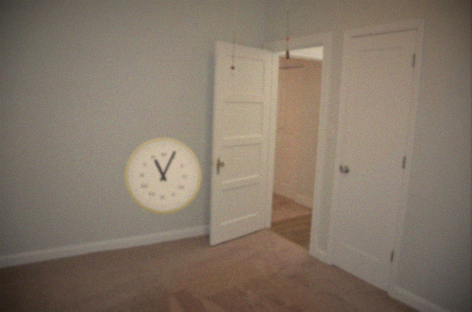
{"hour": 11, "minute": 4}
